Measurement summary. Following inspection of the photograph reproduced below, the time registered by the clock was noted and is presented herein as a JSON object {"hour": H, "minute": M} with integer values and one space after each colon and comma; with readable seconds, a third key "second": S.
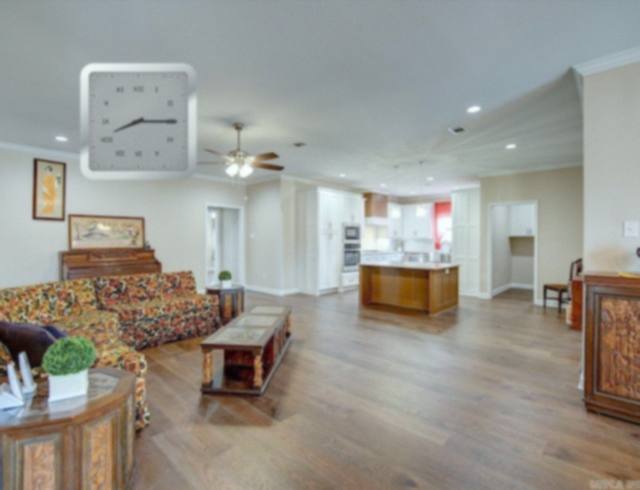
{"hour": 8, "minute": 15}
